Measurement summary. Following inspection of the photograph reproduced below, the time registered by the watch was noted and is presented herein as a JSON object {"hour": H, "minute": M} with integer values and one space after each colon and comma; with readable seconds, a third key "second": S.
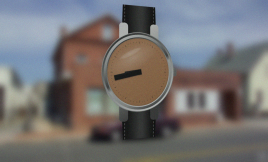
{"hour": 8, "minute": 43}
